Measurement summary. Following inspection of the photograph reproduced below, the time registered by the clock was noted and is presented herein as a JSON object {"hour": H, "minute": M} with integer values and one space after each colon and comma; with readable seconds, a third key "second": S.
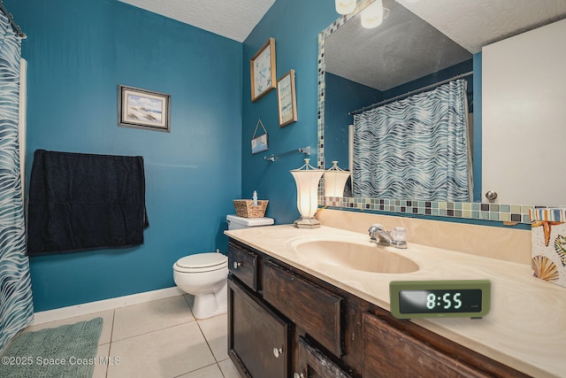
{"hour": 8, "minute": 55}
